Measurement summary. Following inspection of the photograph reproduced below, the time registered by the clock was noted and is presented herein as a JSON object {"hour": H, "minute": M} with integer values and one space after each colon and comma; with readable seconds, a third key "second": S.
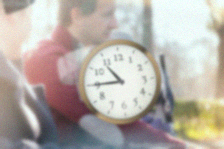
{"hour": 10, "minute": 45}
